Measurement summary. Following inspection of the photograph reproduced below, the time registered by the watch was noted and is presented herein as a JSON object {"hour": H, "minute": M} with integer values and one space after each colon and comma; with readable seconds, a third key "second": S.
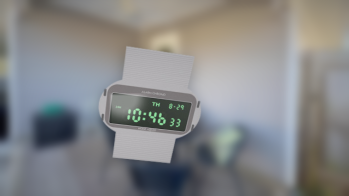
{"hour": 10, "minute": 46, "second": 33}
